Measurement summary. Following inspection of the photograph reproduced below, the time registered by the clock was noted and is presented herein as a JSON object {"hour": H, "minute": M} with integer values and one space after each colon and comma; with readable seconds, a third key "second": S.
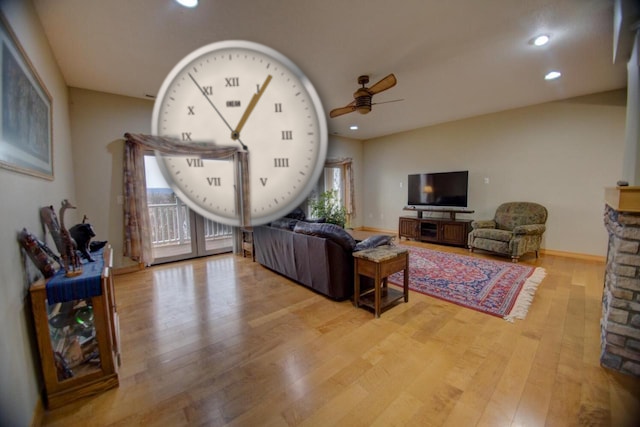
{"hour": 1, "minute": 5, "second": 54}
